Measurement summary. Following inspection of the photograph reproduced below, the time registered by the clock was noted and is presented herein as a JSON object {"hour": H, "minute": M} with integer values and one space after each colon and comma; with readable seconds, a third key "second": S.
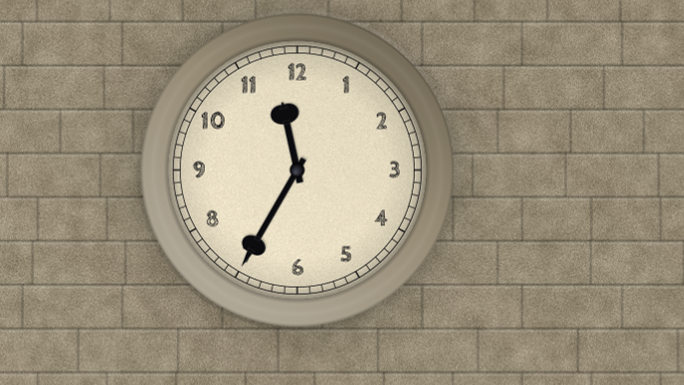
{"hour": 11, "minute": 35}
